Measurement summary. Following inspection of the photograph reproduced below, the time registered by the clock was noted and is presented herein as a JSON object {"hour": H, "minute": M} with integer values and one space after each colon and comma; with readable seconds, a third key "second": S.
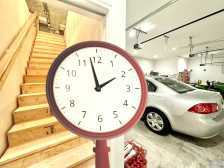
{"hour": 1, "minute": 58}
